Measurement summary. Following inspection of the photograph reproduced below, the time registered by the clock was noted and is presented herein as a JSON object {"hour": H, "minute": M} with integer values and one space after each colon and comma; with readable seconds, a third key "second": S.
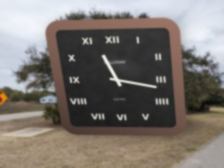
{"hour": 11, "minute": 17}
